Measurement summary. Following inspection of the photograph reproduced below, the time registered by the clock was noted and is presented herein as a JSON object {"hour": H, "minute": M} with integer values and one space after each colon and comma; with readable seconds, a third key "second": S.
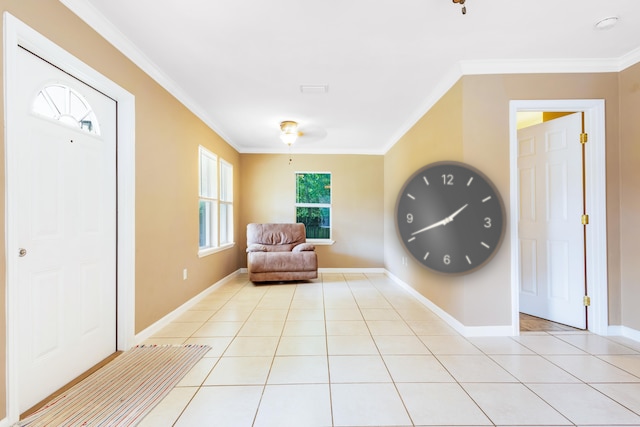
{"hour": 1, "minute": 41}
